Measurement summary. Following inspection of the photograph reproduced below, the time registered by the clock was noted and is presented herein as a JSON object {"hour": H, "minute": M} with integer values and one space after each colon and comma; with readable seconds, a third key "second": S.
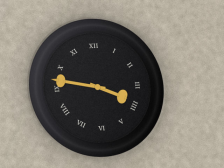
{"hour": 3, "minute": 47}
